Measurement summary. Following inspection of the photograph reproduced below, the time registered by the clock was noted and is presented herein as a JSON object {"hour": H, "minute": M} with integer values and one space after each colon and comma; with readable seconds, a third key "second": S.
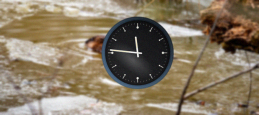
{"hour": 11, "minute": 46}
